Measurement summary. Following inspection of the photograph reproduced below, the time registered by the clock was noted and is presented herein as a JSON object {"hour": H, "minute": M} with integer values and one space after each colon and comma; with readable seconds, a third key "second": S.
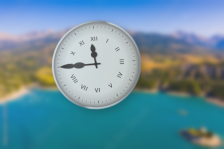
{"hour": 11, "minute": 45}
